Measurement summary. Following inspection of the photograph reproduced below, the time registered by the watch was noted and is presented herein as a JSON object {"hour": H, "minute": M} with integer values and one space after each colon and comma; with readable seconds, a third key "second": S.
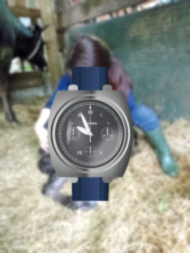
{"hour": 9, "minute": 56}
